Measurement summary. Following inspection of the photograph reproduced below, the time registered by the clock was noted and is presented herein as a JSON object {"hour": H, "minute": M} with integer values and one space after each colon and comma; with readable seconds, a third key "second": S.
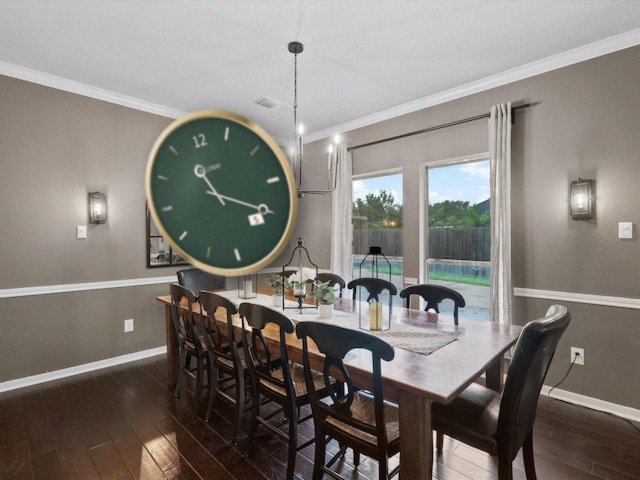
{"hour": 11, "minute": 20}
